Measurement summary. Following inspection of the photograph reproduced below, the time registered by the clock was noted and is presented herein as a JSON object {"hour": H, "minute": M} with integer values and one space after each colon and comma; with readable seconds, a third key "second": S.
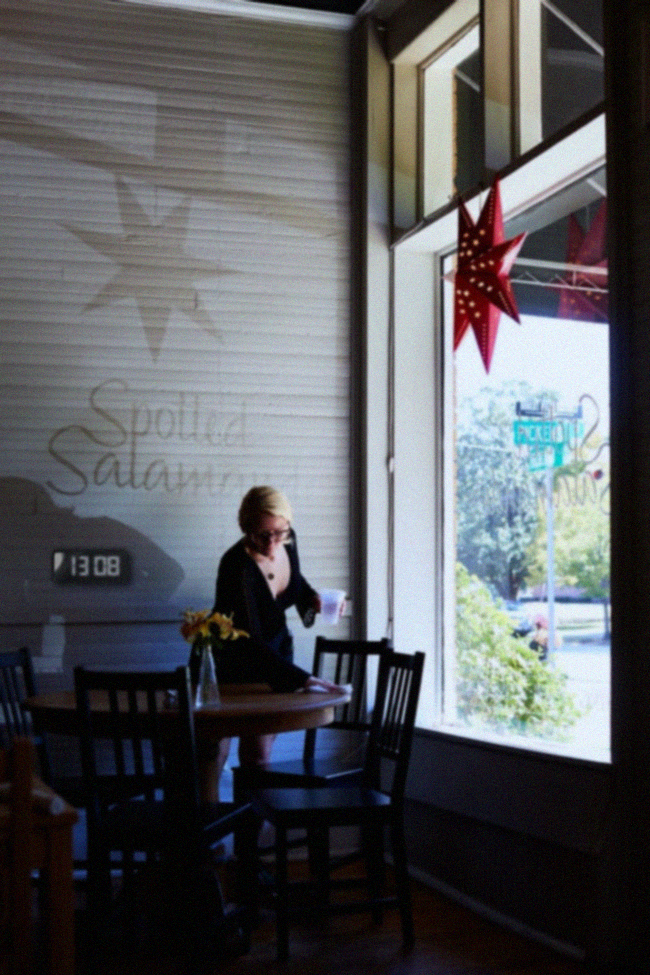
{"hour": 13, "minute": 8}
